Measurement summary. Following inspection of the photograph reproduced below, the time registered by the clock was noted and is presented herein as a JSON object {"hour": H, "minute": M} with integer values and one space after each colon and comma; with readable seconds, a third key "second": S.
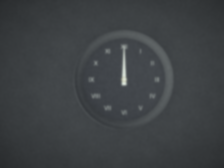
{"hour": 12, "minute": 0}
